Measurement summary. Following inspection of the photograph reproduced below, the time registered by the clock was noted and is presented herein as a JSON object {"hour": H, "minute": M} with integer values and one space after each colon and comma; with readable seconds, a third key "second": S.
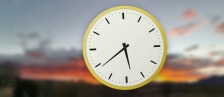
{"hour": 5, "minute": 39}
